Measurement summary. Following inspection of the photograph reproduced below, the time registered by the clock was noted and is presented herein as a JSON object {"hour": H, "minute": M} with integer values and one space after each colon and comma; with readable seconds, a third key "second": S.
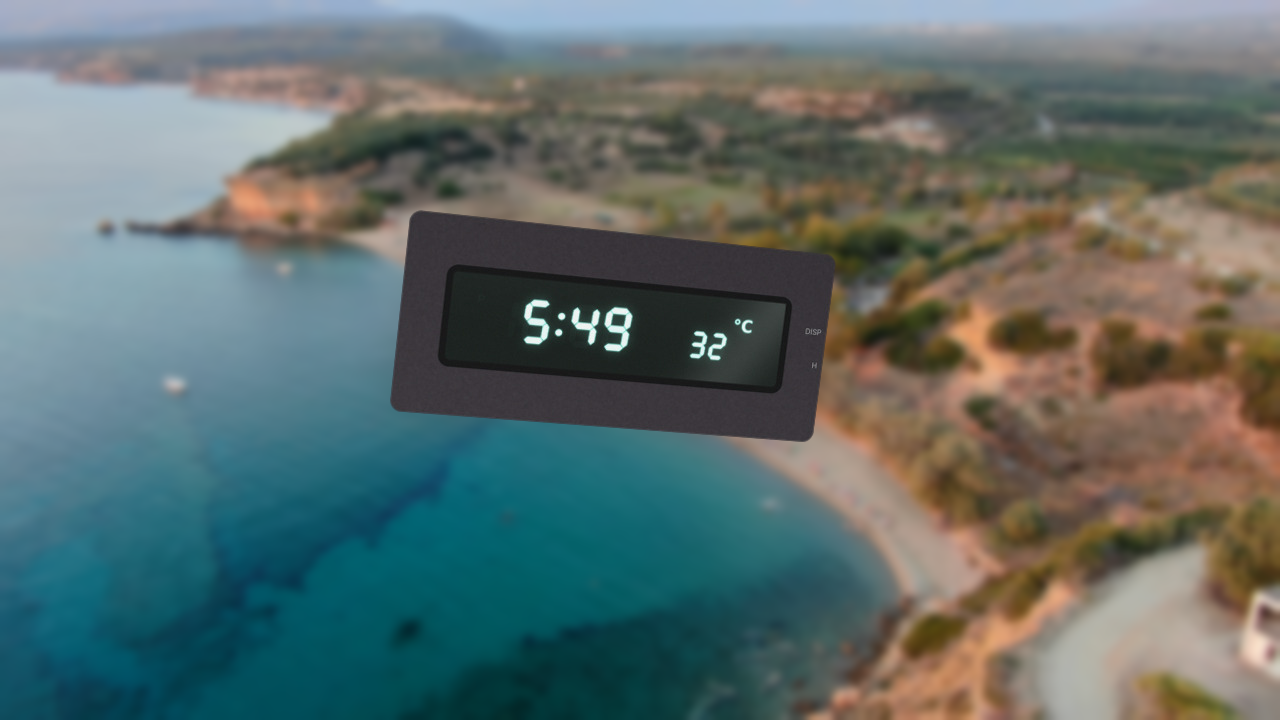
{"hour": 5, "minute": 49}
